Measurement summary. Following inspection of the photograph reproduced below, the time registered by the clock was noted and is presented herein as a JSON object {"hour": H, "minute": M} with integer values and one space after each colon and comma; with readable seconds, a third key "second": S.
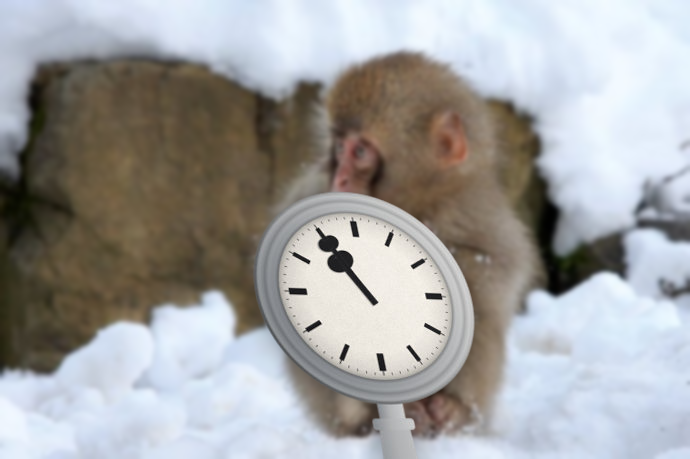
{"hour": 10, "minute": 55}
